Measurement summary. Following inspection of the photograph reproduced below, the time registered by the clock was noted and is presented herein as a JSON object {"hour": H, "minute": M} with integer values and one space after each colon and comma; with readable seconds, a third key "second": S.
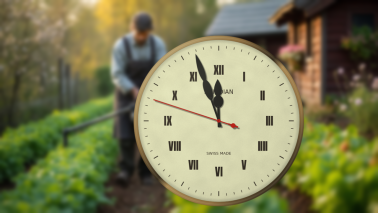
{"hour": 11, "minute": 56, "second": 48}
